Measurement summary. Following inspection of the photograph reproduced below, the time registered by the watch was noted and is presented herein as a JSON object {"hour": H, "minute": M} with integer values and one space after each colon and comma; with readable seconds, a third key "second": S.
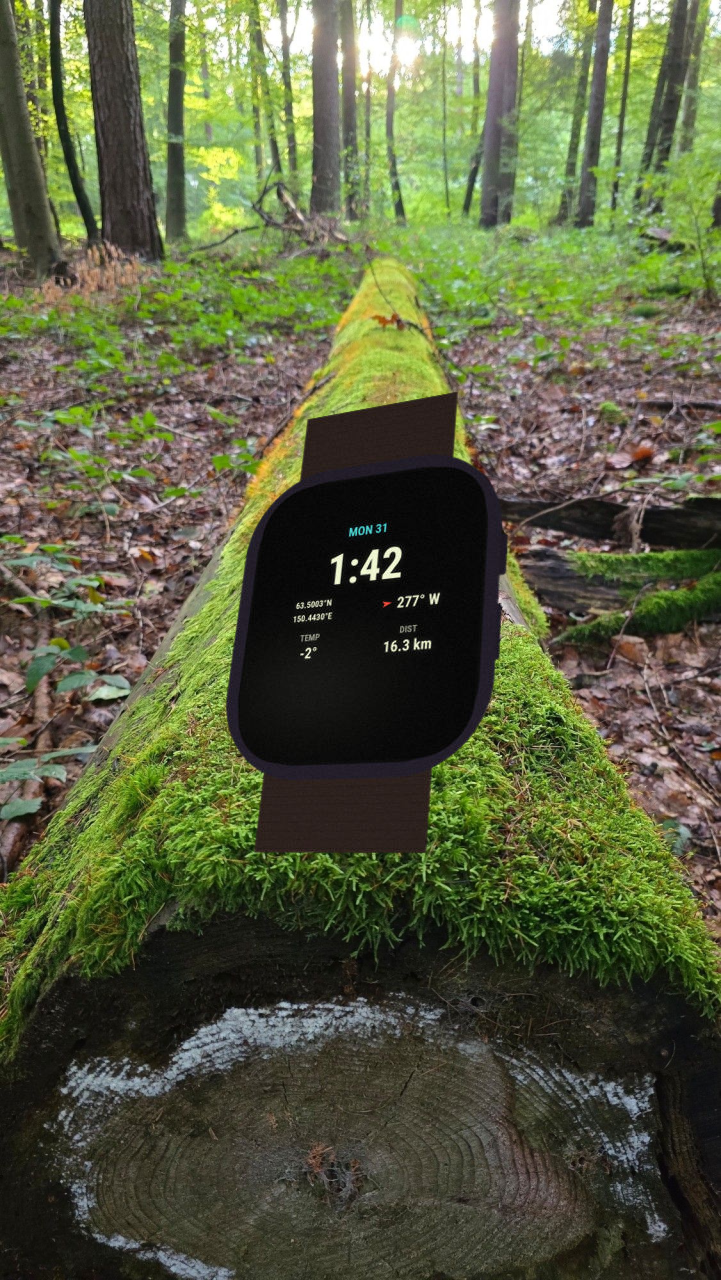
{"hour": 1, "minute": 42}
